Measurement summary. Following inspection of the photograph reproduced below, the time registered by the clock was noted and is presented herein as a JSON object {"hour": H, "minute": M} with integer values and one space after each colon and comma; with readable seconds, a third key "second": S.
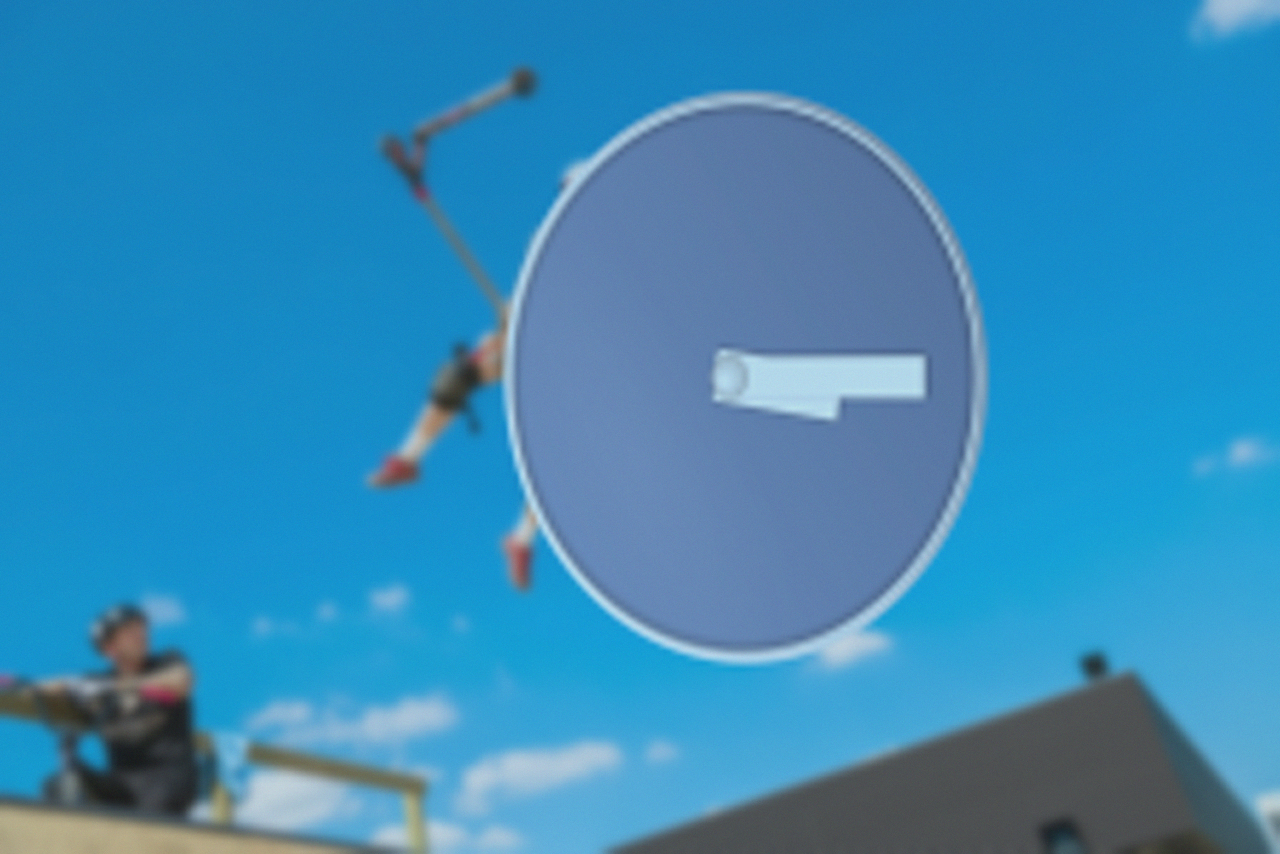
{"hour": 3, "minute": 15}
